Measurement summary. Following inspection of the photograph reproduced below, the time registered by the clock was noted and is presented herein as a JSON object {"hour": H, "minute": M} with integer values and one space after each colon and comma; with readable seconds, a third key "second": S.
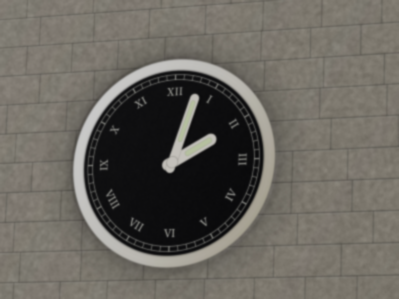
{"hour": 2, "minute": 3}
